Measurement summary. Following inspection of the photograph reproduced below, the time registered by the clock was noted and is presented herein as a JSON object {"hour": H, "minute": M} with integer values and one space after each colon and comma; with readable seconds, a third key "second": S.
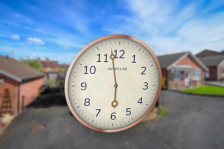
{"hour": 5, "minute": 58}
